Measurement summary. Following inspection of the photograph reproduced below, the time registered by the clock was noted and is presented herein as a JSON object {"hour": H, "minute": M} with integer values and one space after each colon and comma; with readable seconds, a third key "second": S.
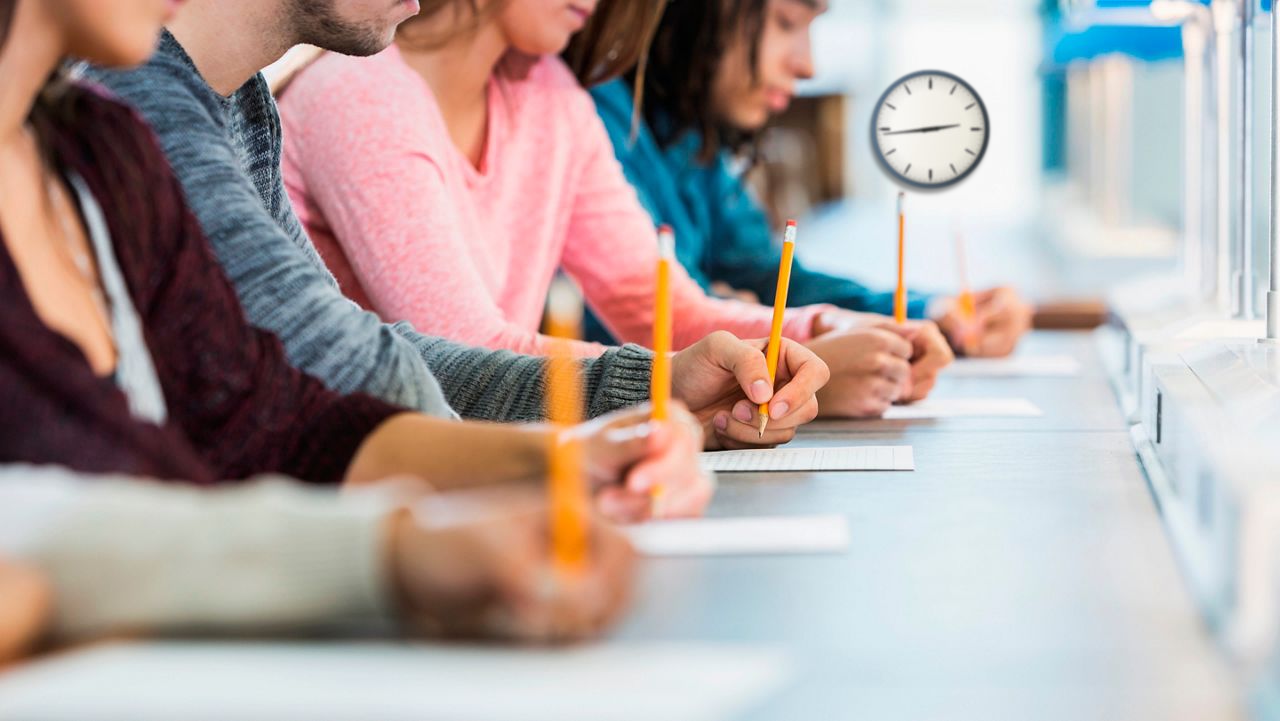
{"hour": 2, "minute": 44}
